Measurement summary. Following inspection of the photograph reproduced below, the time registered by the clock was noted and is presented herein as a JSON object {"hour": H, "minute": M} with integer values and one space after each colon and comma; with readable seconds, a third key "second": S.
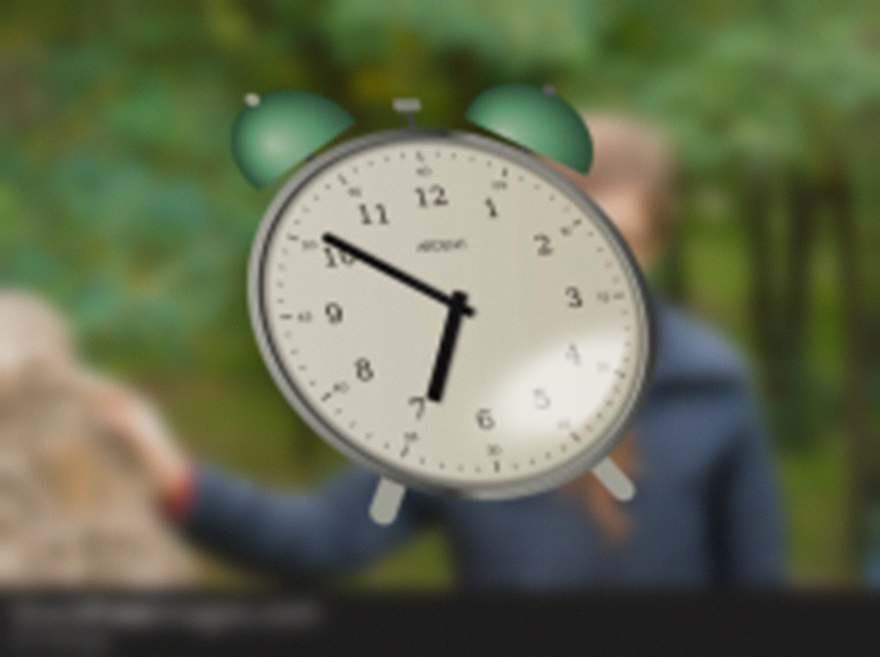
{"hour": 6, "minute": 51}
